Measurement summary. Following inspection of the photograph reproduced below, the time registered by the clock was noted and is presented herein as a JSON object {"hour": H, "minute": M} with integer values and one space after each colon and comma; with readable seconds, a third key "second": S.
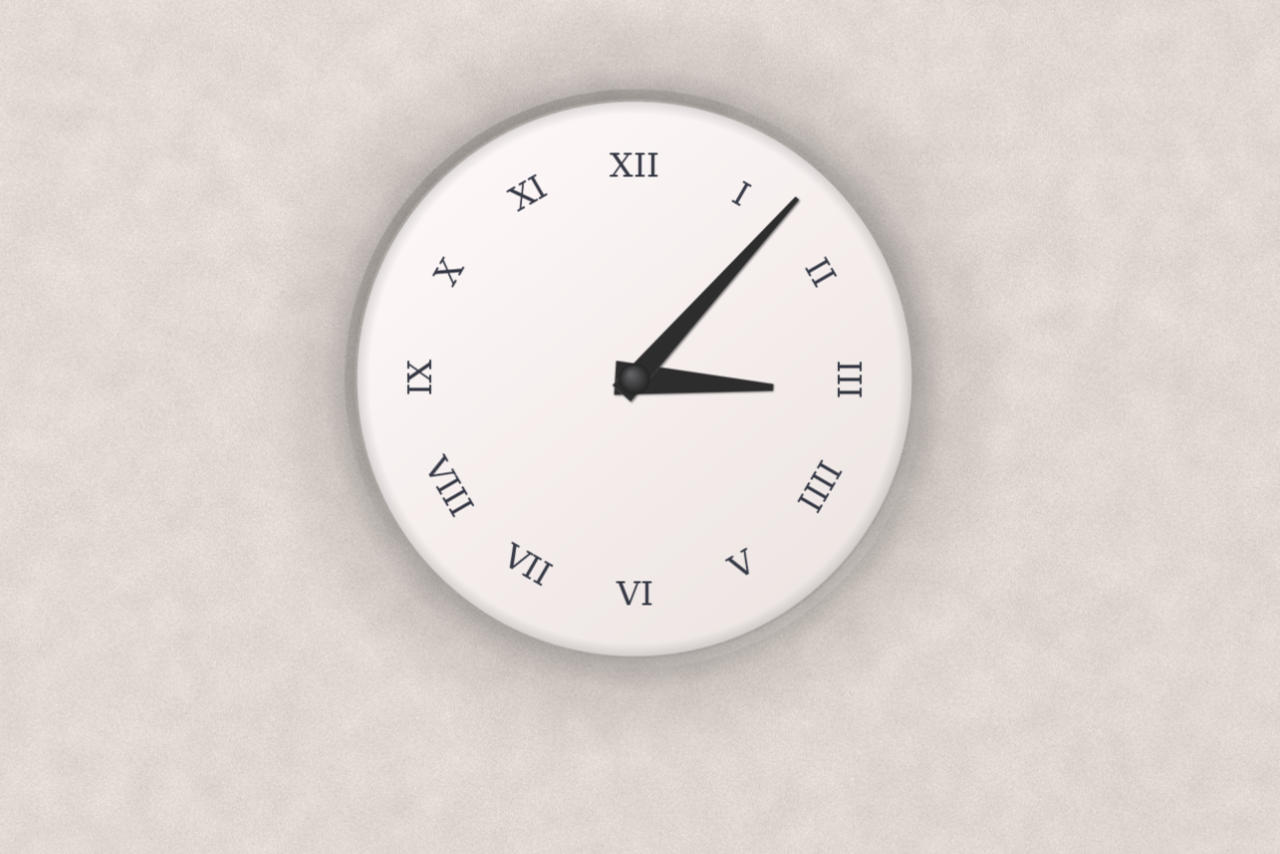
{"hour": 3, "minute": 7}
